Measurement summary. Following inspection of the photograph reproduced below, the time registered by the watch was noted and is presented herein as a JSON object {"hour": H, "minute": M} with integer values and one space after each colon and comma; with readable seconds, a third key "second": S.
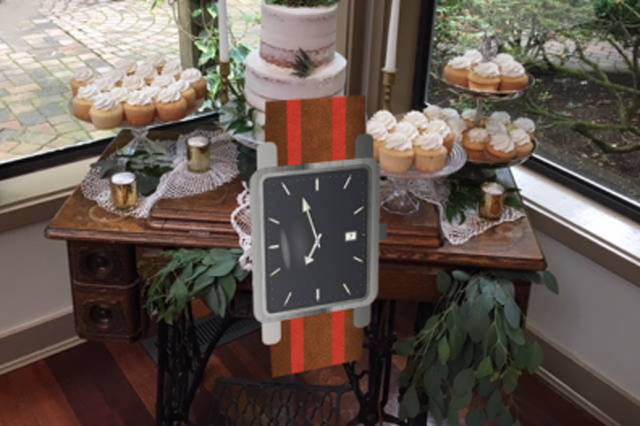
{"hour": 6, "minute": 57}
